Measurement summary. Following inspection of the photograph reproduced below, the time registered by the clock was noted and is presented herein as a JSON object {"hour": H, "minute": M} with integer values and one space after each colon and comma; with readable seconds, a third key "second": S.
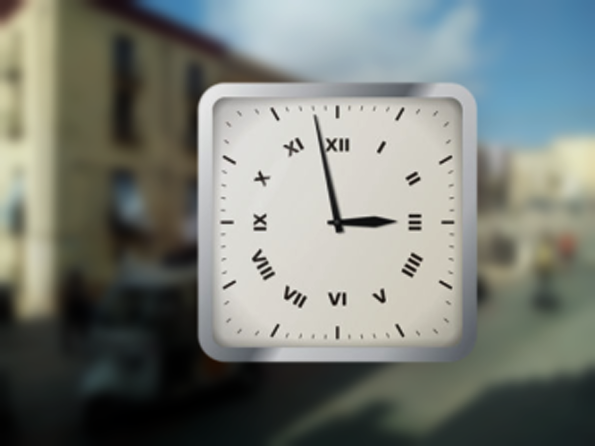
{"hour": 2, "minute": 58}
